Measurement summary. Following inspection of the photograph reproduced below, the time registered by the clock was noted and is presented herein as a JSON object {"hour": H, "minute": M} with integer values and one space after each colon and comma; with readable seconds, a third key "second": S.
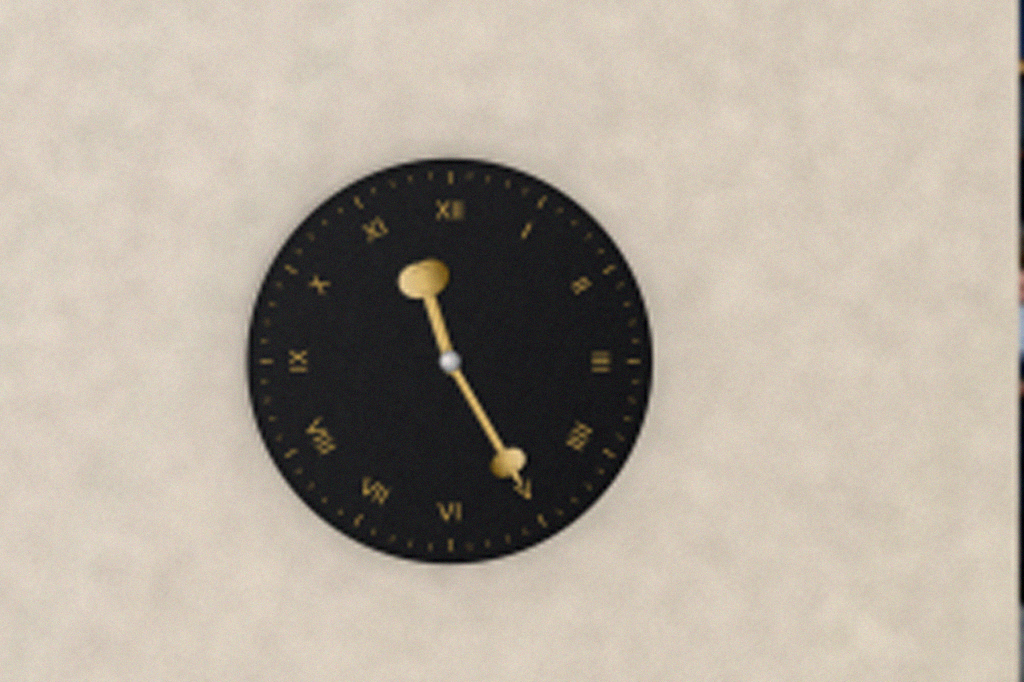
{"hour": 11, "minute": 25}
